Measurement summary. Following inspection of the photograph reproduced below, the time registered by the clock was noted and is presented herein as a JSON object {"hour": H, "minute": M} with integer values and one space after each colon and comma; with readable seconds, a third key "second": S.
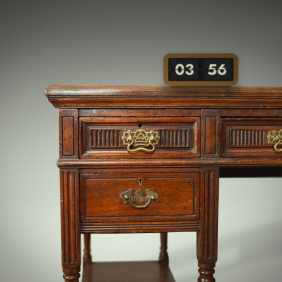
{"hour": 3, "minute": 56}
